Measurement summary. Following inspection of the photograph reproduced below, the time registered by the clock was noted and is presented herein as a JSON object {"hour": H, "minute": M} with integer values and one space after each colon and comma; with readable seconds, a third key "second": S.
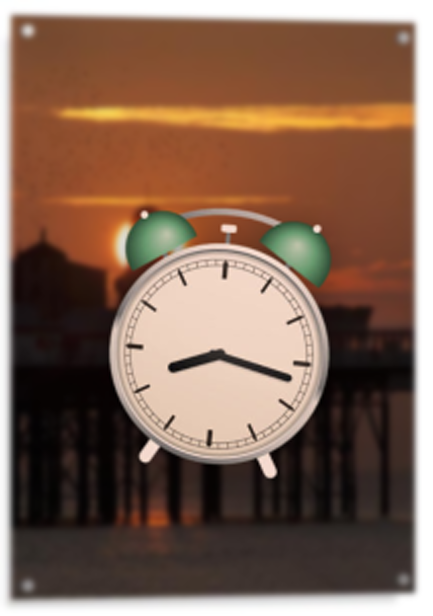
{"hour": 8, "minute": 17}
